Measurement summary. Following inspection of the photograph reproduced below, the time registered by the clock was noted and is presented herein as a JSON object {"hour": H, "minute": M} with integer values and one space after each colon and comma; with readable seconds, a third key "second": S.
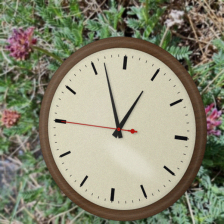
{"hour": 12, "minute": 56, "second": 45}
